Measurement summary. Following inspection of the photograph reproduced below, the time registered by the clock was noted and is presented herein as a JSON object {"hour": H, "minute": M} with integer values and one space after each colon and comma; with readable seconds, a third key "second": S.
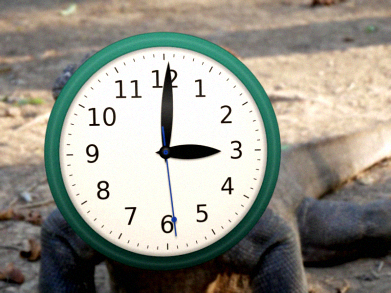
{"hour": 3, "minute": 0, "second": 29}
